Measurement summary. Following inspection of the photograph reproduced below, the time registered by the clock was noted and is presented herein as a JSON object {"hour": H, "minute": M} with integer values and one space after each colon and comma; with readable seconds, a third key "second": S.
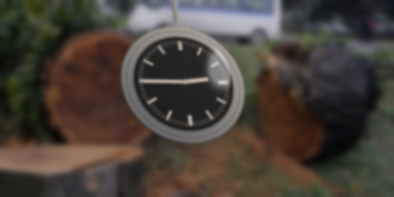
{"hour": 2, "minute": 45}
